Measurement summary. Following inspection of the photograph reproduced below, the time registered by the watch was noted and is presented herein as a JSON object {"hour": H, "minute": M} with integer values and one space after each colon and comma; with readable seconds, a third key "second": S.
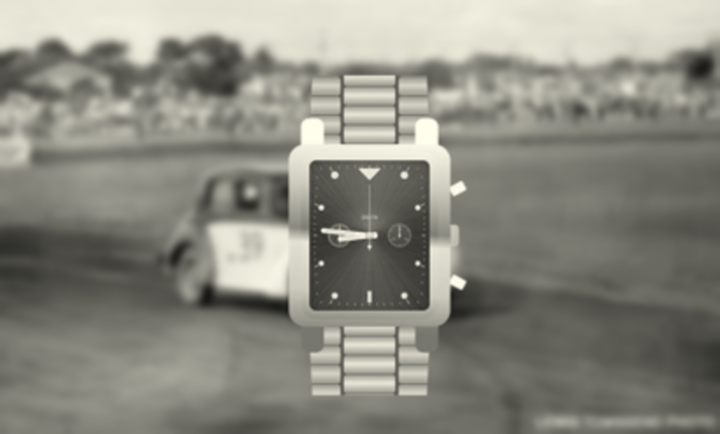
{"hour": 8, "minute": 46}
